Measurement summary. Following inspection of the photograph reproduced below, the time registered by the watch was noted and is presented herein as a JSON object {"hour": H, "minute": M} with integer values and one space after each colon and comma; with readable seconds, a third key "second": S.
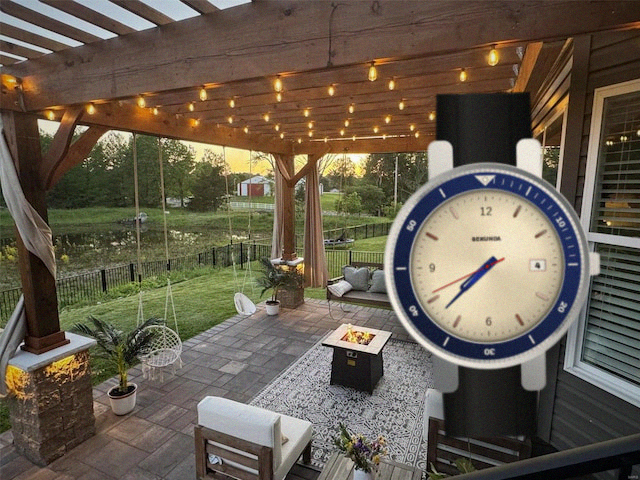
{"hour": 7, "minute": 37, "second": 41}
